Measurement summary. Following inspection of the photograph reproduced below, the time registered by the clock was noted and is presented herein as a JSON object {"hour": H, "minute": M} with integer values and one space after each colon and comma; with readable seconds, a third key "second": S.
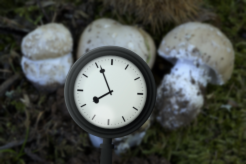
{"hour": 7, "minute": 56}
